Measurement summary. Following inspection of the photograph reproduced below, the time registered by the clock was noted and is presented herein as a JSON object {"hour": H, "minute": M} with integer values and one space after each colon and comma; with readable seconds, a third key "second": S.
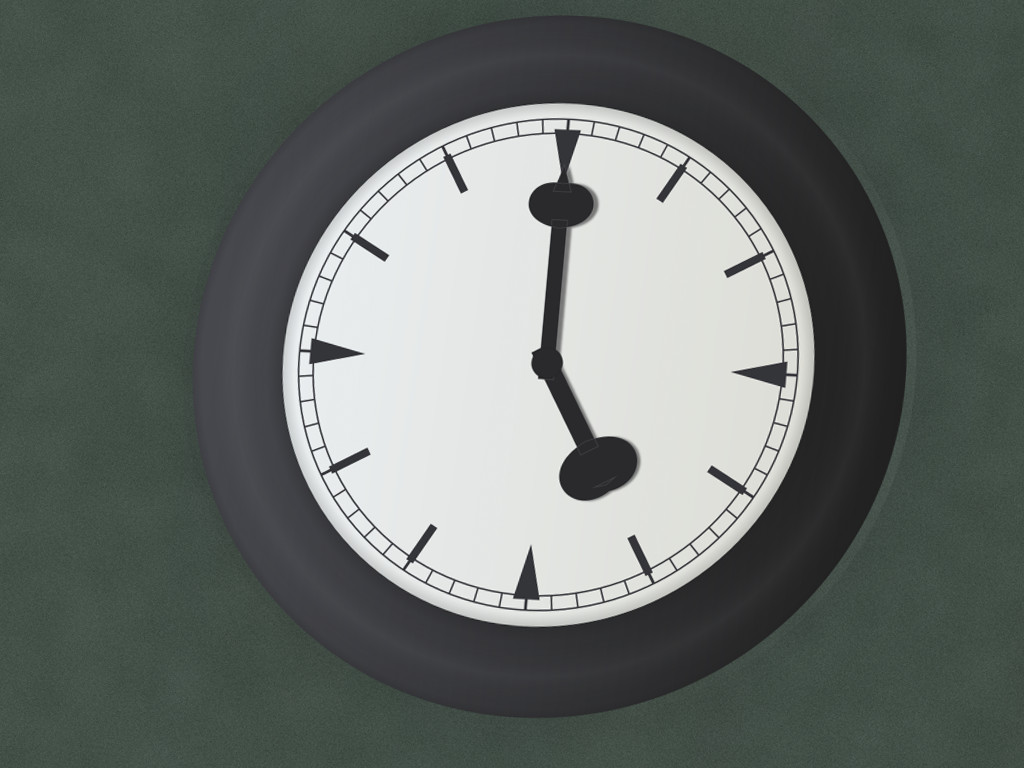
{"hour": 5, "minute": 0}
